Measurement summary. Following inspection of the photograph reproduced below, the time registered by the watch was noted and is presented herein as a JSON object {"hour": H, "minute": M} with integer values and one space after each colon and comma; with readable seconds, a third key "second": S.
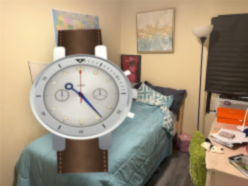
{"hour": 10, "minute": 24}
